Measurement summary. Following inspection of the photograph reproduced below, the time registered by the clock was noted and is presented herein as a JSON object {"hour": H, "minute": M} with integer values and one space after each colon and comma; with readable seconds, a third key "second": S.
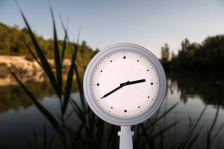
{"hour": 2, "minute": 40}
